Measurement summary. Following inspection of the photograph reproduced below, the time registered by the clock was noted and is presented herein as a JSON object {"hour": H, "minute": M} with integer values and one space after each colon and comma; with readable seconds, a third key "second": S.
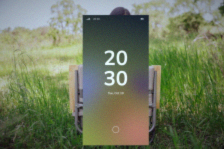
{"hour": 20, "minute": 30}
